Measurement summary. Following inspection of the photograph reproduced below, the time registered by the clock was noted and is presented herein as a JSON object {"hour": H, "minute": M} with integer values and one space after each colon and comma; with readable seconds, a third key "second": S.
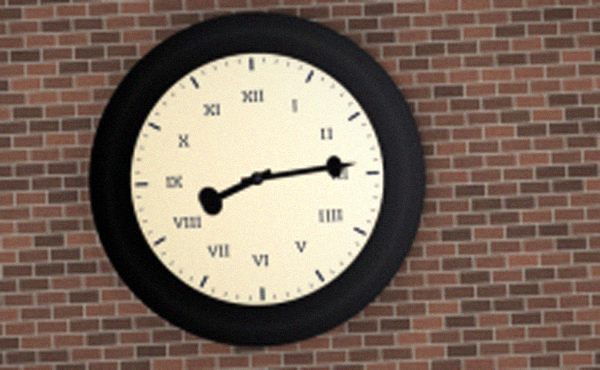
{"hour": 8, "minute": 14}
